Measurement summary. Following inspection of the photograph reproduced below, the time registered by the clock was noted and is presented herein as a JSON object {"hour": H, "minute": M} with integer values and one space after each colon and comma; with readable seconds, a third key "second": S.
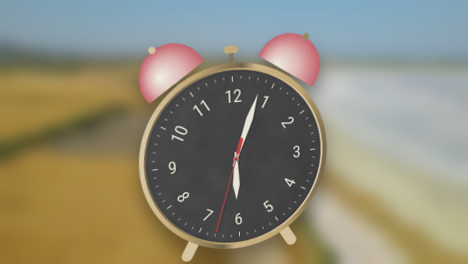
{"hour": 6, "minute": 3, "second": 33}
